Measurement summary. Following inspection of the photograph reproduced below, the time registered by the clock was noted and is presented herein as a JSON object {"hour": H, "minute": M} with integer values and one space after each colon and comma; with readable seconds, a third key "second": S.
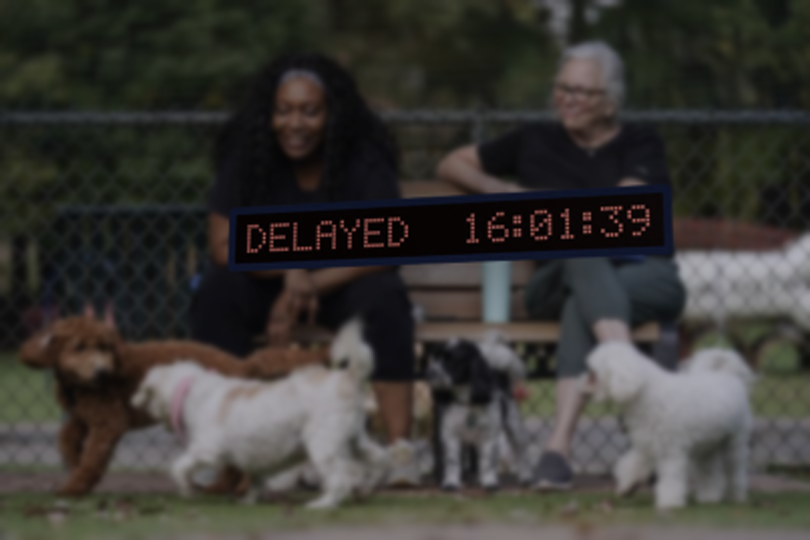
{"hour": 16, "minute": 1, "second": 39}
